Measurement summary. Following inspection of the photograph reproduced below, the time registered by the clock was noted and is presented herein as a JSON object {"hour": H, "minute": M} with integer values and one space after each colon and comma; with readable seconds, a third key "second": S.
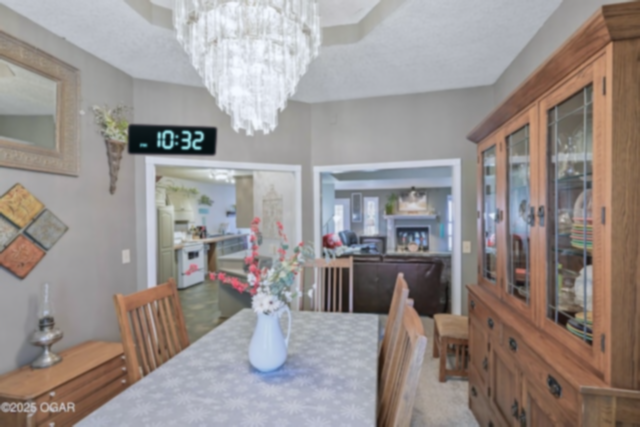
{"hour": 10, "minute": 32}
